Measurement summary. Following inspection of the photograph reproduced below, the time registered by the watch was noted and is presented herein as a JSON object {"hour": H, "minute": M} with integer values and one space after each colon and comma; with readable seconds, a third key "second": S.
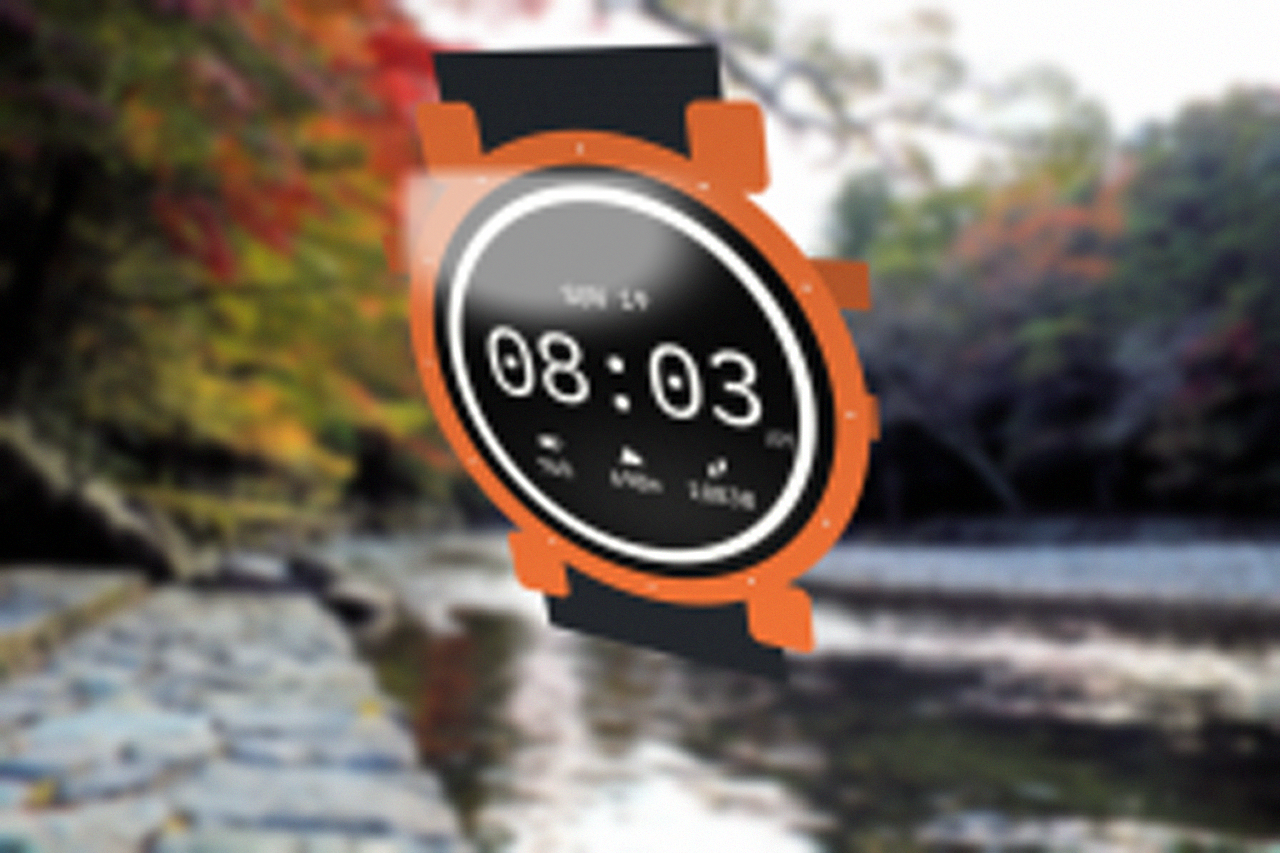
{"hour": 8, "minute": 3}
